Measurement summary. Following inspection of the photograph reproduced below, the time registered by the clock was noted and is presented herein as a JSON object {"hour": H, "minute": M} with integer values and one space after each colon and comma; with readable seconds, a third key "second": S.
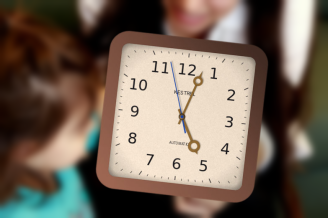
{"hour": 5, "minute": 2, "second": 57}
